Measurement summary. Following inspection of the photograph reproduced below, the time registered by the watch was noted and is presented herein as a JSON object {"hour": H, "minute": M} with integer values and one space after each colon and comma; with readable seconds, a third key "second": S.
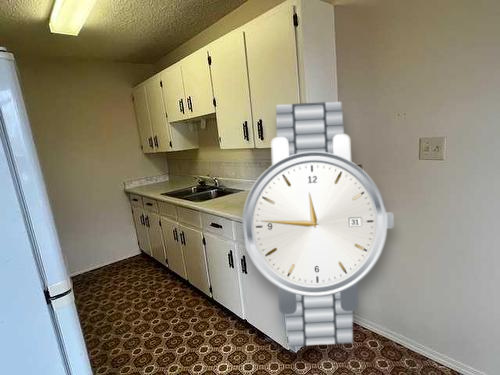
{"hour": 11, "minute": 46}
